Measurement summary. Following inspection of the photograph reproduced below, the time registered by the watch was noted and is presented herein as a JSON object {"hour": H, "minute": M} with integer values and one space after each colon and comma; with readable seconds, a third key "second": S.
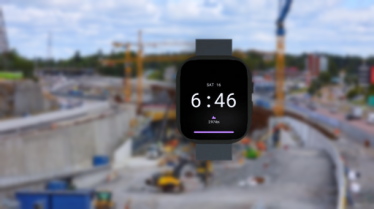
{"hour": 6, "minute": 46}
